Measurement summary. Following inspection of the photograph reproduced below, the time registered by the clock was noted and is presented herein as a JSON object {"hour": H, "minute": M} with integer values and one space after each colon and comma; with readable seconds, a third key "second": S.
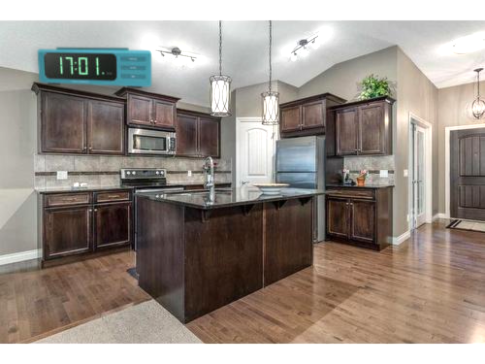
{"hour": 17, "minute": 1}
